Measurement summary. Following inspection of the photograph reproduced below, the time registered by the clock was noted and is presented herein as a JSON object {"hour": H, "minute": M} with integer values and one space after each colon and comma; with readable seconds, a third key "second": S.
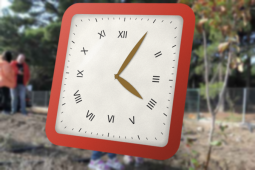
{"hour": 4, "minute": 5}
